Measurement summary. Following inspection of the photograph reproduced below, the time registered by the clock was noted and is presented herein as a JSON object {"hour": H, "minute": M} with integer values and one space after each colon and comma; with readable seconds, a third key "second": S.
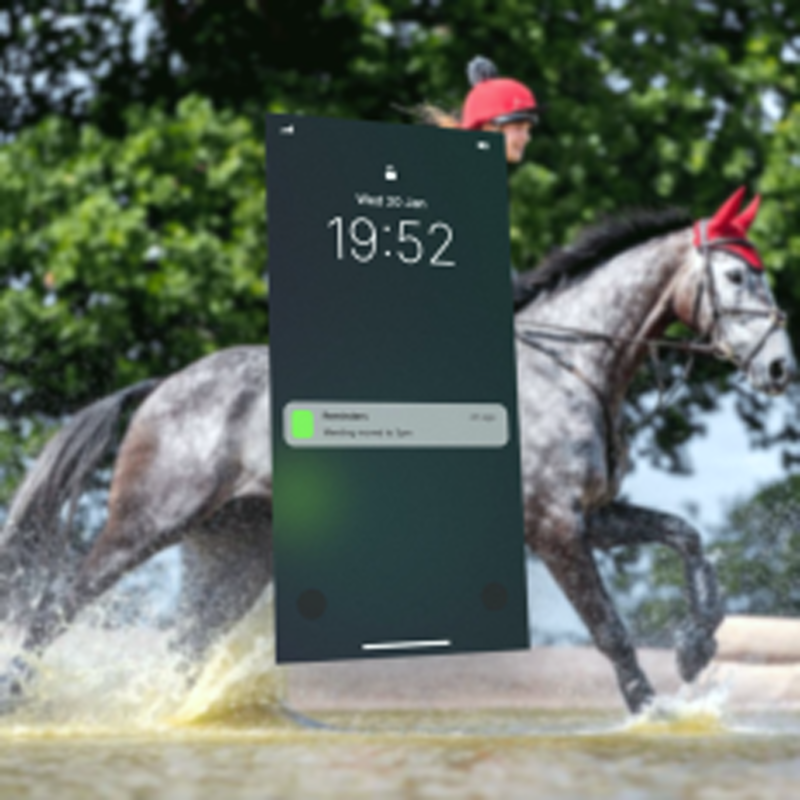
{"hour": 19, "minute": 52}
